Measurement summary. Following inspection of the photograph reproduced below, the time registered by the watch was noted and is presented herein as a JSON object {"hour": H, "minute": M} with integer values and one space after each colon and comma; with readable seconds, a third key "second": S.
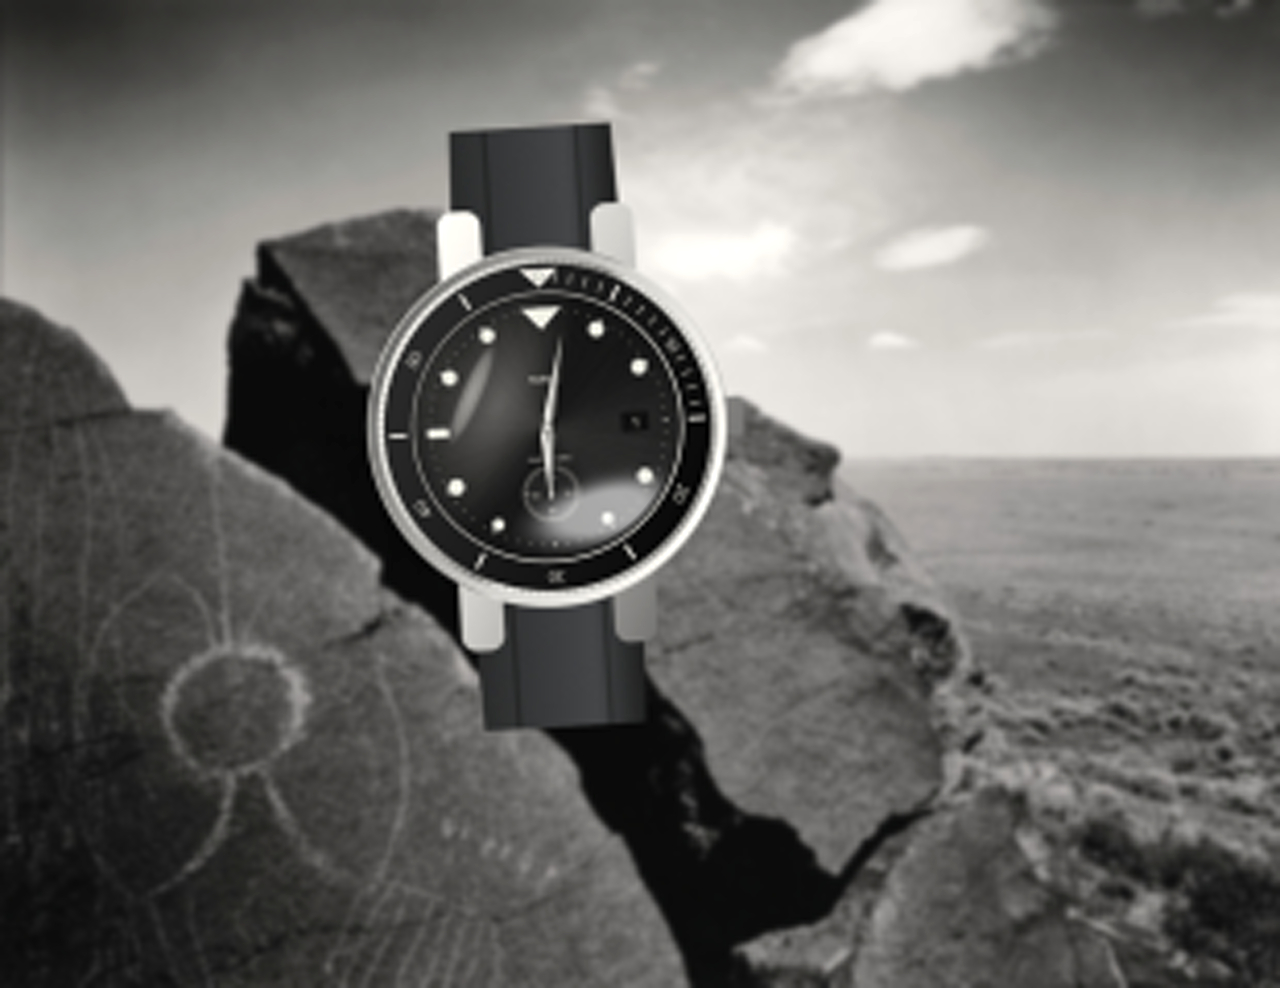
{"hour": 6, "minute": 2}
